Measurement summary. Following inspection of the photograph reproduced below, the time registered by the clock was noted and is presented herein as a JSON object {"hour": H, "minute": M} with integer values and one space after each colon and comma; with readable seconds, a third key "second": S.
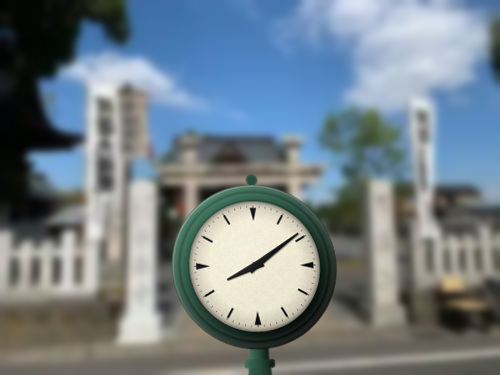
{"hour": 8, "minute": 9}
